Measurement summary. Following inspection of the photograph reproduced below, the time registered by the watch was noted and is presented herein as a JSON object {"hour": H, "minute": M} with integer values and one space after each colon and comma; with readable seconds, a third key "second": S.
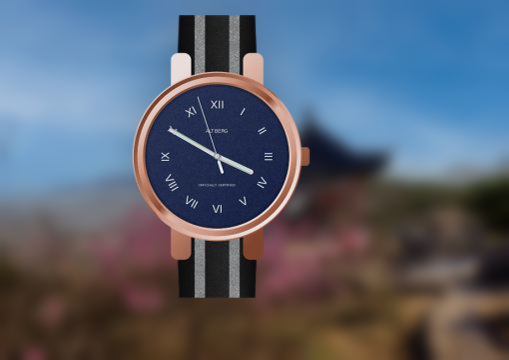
{"hour": 3, "minute": 49, "second": 57}
